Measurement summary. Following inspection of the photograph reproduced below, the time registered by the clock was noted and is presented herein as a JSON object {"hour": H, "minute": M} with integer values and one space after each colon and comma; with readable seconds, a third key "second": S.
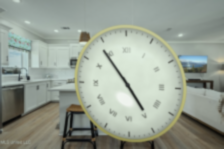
{"hour": 4, "minute": 54}
